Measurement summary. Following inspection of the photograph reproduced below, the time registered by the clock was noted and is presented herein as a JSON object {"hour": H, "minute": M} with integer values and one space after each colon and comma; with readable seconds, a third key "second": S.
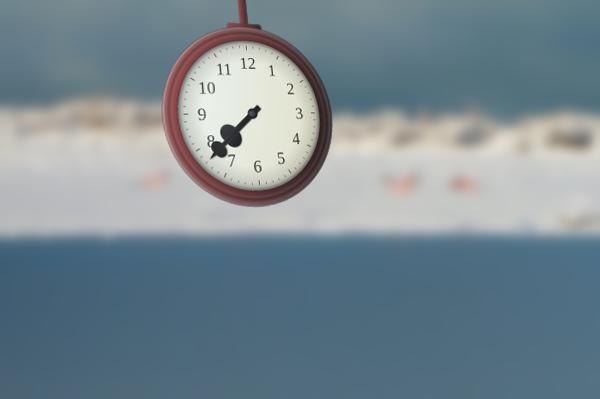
{"hour": 7, "minute": 38}
